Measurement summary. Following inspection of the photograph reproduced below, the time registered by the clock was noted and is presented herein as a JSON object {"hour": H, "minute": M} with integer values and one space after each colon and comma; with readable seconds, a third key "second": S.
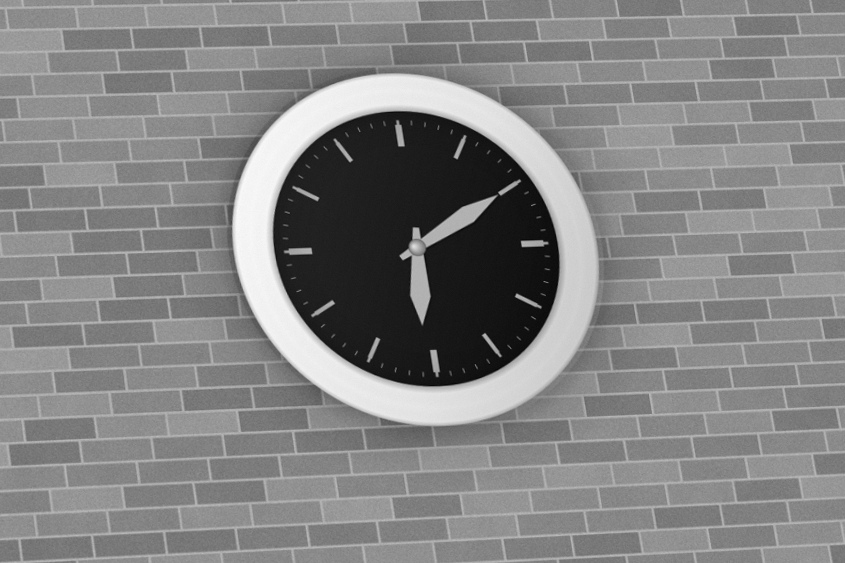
{"hour": 6, "minute": 10}
